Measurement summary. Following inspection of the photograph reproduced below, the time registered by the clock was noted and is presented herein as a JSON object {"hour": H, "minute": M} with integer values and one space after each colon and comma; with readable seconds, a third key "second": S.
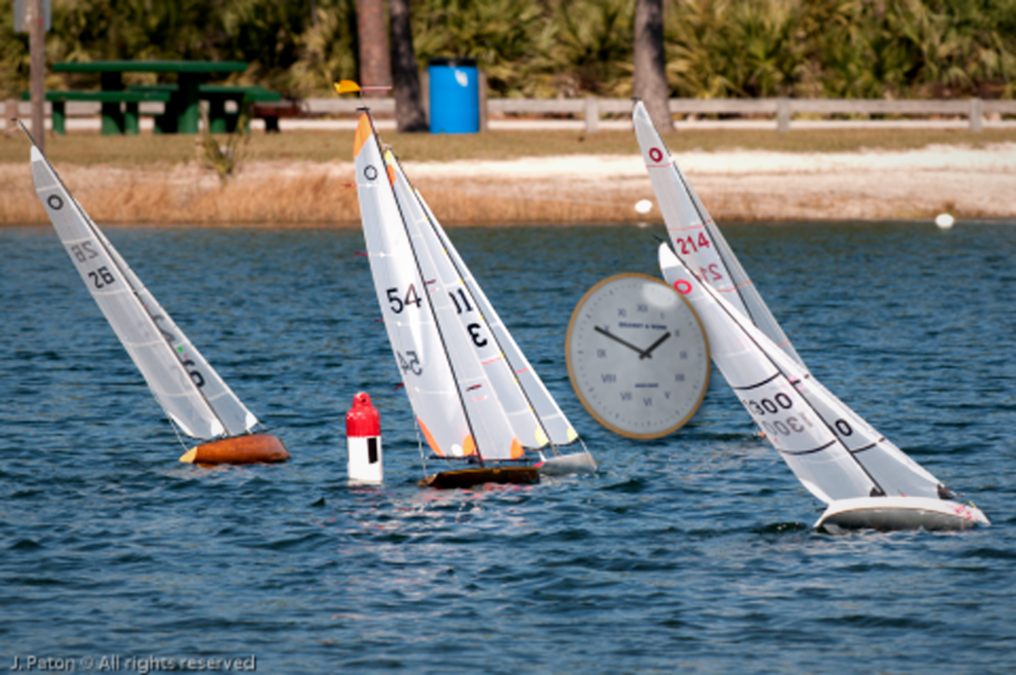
{"hour": 1, "minute": 49}
